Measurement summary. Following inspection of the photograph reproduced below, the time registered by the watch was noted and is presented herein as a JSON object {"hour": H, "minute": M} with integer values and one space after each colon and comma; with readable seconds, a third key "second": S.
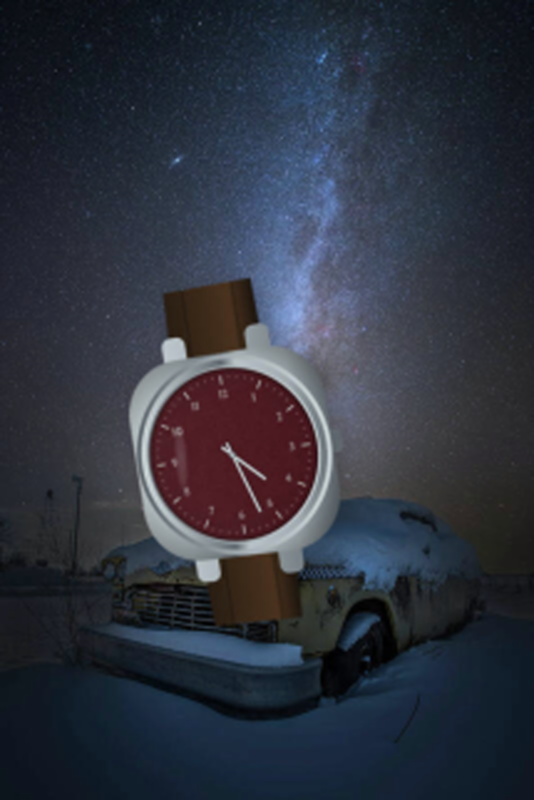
{"hour": 4, "minute": 27}
